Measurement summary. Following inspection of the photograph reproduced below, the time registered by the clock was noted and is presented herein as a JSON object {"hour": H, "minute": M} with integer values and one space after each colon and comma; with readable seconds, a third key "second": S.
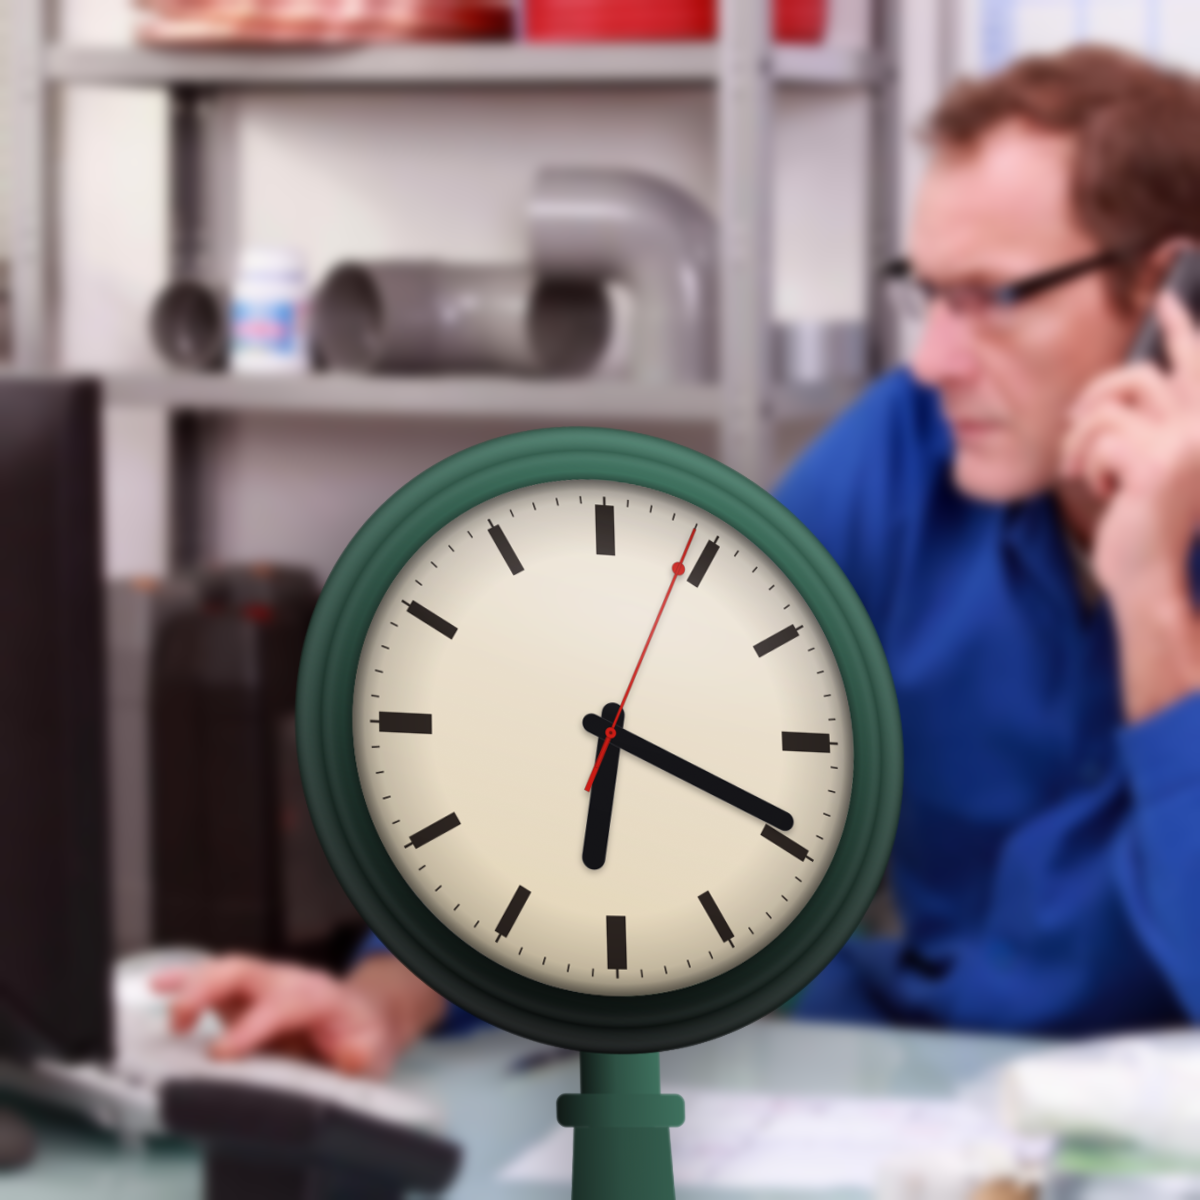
{"hour": 6, "minute": 19, "second": 4}
